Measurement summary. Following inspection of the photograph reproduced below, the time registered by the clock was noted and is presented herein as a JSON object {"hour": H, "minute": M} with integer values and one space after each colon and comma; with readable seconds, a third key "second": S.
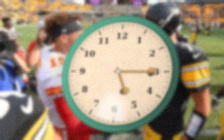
{"hour": 5, "minute": 15}
